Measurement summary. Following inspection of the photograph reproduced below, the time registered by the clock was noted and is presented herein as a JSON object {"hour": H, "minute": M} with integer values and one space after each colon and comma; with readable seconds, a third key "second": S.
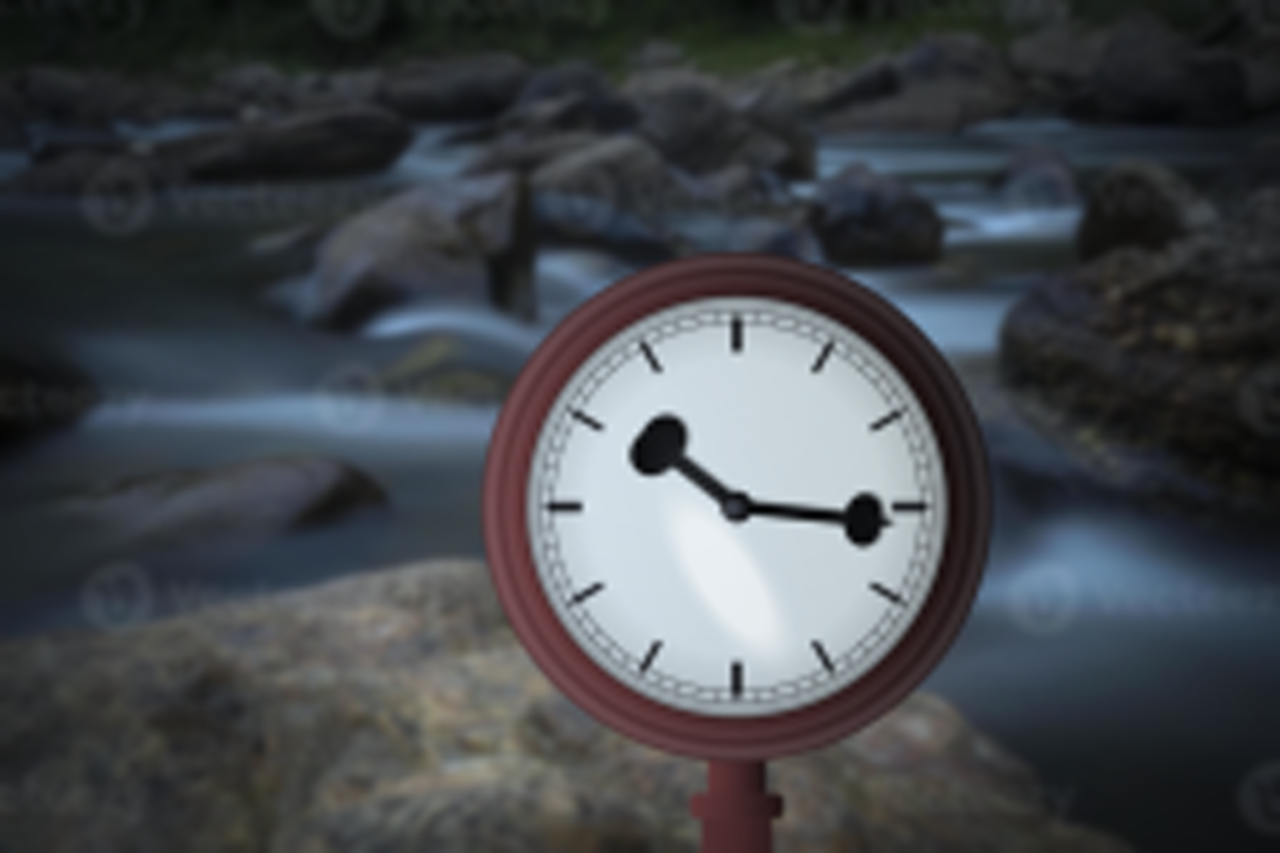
{"hour": 10, "minute": 16}
